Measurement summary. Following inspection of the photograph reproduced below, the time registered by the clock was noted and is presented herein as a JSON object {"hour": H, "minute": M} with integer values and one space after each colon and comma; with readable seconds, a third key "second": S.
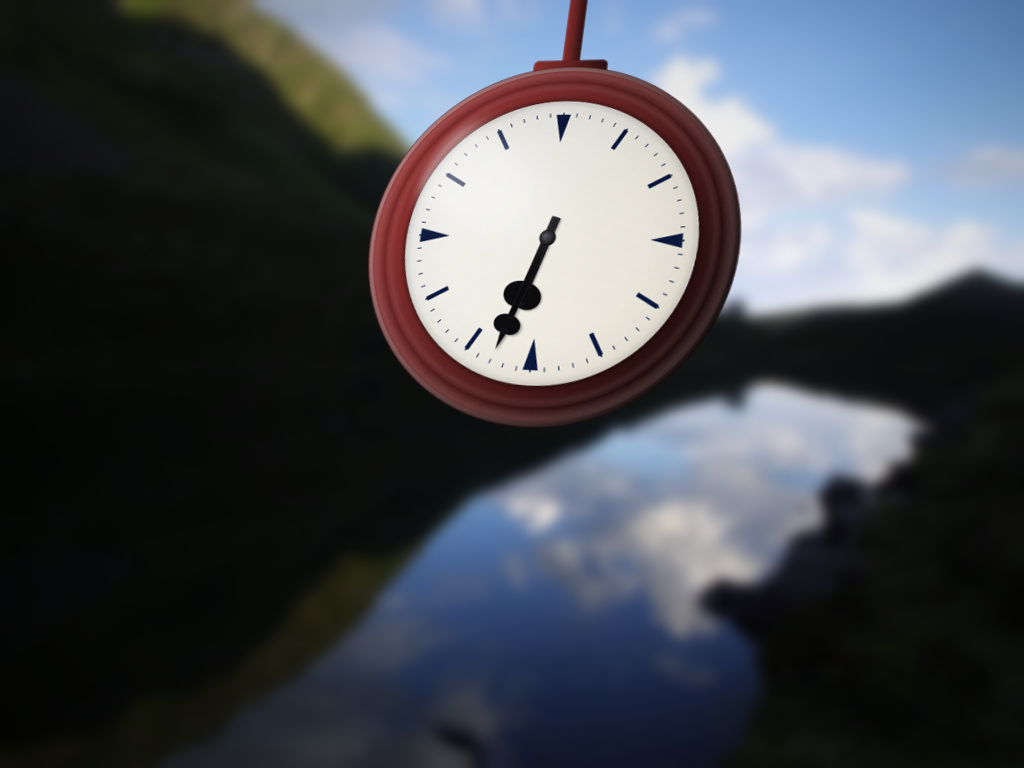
{"hour": 6, "minute": 33}
